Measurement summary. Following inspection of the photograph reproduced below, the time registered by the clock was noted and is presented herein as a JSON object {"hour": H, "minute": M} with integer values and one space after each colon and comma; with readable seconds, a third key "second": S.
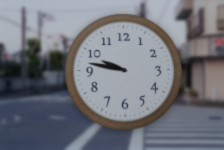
{"hour": 9, "minute": 47}
